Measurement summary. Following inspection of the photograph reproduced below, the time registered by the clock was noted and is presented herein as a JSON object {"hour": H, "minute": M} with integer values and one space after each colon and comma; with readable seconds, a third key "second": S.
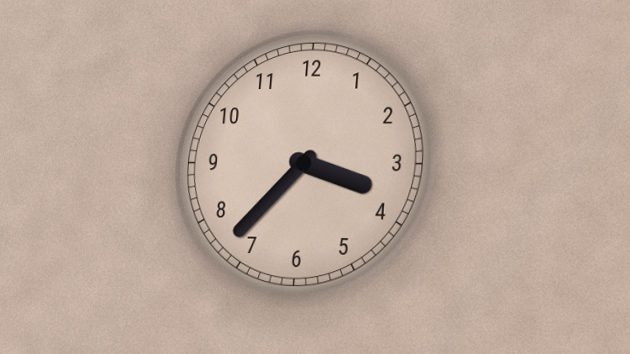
{"hour": 3, "minute": 37}
